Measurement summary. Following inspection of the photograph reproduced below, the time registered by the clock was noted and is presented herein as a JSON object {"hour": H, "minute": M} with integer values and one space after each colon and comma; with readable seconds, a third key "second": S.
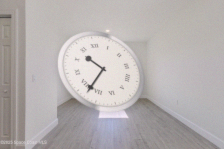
{"hour": 10, "minute": 38}
